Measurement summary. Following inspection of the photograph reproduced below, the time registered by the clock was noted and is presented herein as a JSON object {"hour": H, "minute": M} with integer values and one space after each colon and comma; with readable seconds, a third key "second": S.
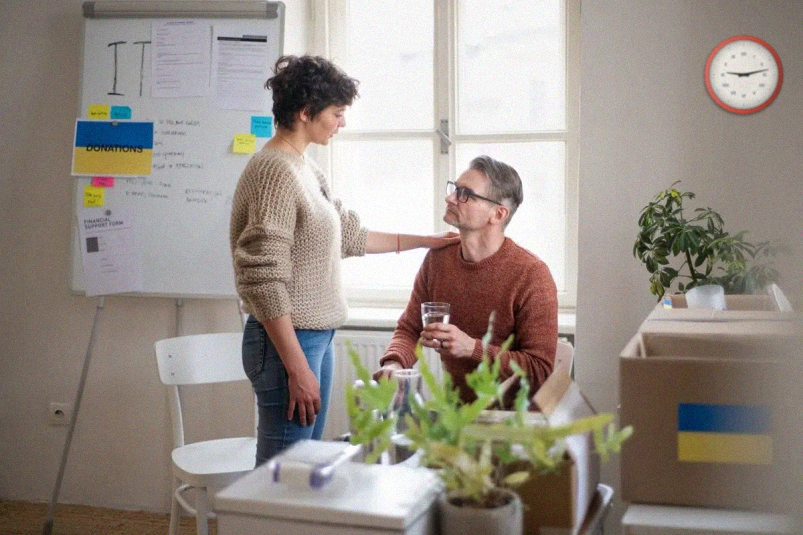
{"hour": 9, "minute": 13}
